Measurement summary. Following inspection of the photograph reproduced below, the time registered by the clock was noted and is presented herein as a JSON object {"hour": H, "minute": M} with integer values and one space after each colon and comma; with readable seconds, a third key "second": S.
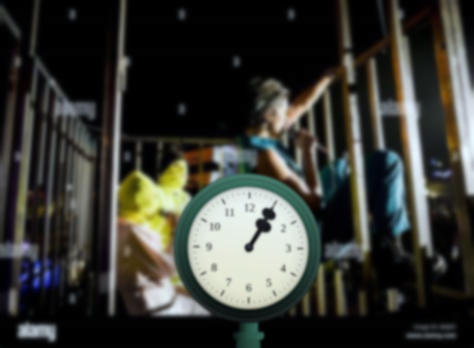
{"hour": 1, "minute": 5}
